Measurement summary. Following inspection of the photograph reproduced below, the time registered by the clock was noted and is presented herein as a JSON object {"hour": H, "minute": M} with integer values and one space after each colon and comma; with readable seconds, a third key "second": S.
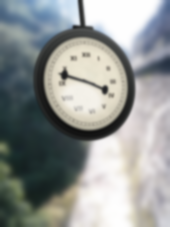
{"hour": 3, "minute": 48}
